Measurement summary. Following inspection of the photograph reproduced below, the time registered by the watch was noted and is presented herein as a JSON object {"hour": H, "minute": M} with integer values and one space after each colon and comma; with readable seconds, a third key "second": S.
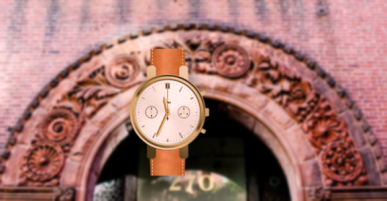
{"hour": 11, "minute": 34}
